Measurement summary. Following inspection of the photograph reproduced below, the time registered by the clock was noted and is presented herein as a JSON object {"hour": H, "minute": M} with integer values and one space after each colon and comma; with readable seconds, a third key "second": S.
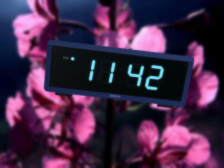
{"hour": 11, "minute": 42}
